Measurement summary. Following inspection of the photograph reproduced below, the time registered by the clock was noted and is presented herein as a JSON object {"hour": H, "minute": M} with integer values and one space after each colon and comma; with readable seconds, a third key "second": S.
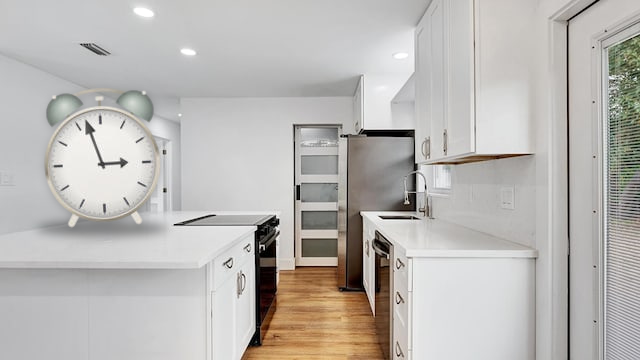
{"hour": 2, "minute": 57}
